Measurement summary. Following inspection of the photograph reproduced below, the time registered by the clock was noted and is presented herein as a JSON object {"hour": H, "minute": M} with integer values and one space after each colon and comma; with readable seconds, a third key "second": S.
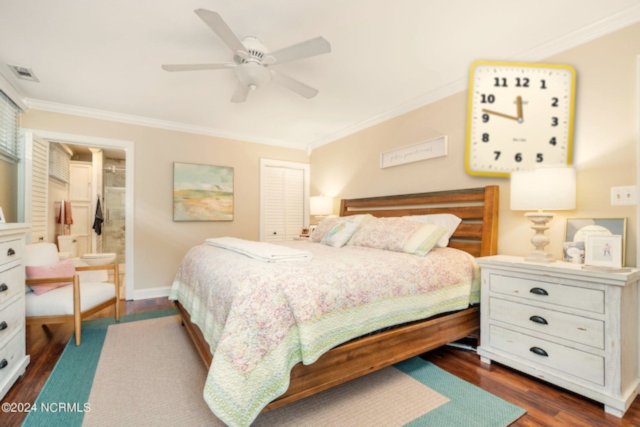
{"hour": 11, "minute": 47}
